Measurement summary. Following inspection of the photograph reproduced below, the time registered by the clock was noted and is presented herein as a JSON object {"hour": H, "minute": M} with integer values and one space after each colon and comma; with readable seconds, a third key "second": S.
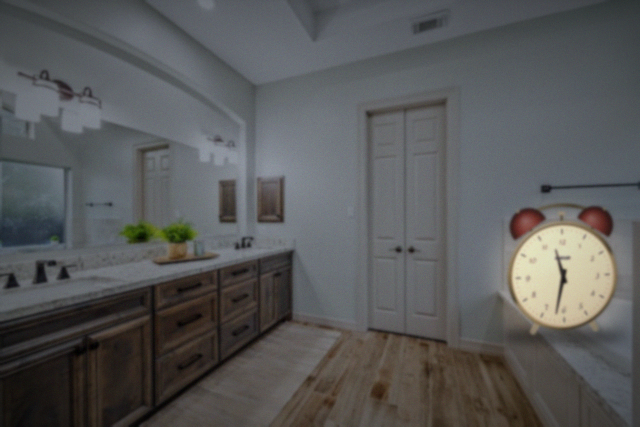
{"hour": 11, "minute": 32}
